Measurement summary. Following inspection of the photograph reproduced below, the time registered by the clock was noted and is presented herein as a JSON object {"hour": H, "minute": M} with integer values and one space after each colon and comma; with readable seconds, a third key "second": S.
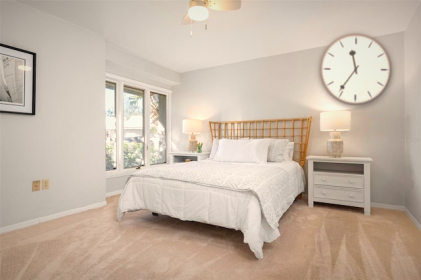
{"hour": 11, "minute": 36}
